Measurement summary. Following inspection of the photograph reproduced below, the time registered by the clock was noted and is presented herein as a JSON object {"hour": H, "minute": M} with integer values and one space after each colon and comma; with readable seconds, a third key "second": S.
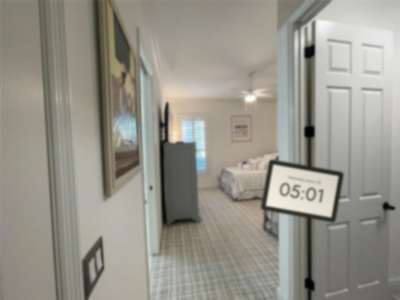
{"hour": 5, "minute": 1}
